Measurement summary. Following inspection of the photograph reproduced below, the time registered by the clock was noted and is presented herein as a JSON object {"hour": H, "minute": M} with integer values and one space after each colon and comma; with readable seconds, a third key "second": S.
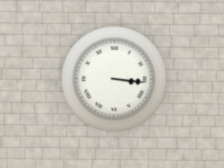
{"hour": 3, "minute": 16}
